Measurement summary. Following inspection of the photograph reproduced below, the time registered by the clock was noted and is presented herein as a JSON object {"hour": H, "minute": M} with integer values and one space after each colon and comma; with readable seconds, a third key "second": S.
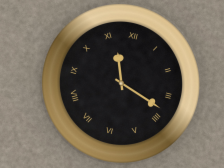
{"hour": 11, "minute": 18}
